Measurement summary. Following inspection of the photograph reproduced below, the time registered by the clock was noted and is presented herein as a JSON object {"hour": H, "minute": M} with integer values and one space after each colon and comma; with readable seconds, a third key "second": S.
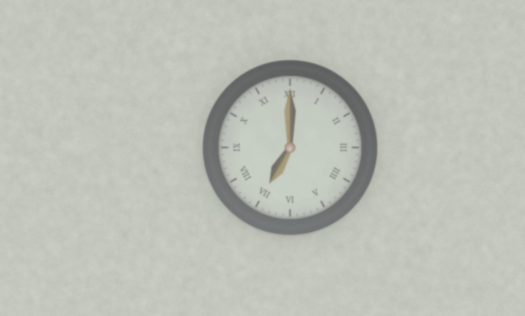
{"hour": 7, "minute": 0}
